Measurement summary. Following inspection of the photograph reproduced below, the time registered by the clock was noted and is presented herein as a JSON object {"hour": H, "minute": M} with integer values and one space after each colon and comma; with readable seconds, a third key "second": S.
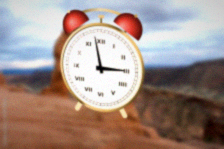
{"hour": 2, "minute": 58}
